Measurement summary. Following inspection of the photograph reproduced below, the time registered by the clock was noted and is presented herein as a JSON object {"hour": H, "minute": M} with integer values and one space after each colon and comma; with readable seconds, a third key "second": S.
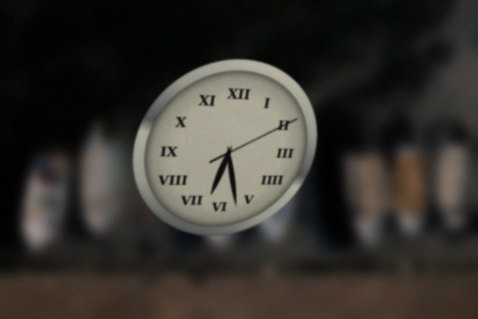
{"hour": 6, "minute": 27, "second": 10}
